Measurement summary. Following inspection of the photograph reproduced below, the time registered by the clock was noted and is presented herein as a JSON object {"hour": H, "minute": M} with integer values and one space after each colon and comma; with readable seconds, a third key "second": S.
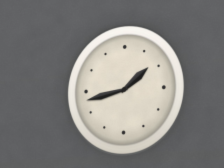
{"hour": 1, "minute": 43}
